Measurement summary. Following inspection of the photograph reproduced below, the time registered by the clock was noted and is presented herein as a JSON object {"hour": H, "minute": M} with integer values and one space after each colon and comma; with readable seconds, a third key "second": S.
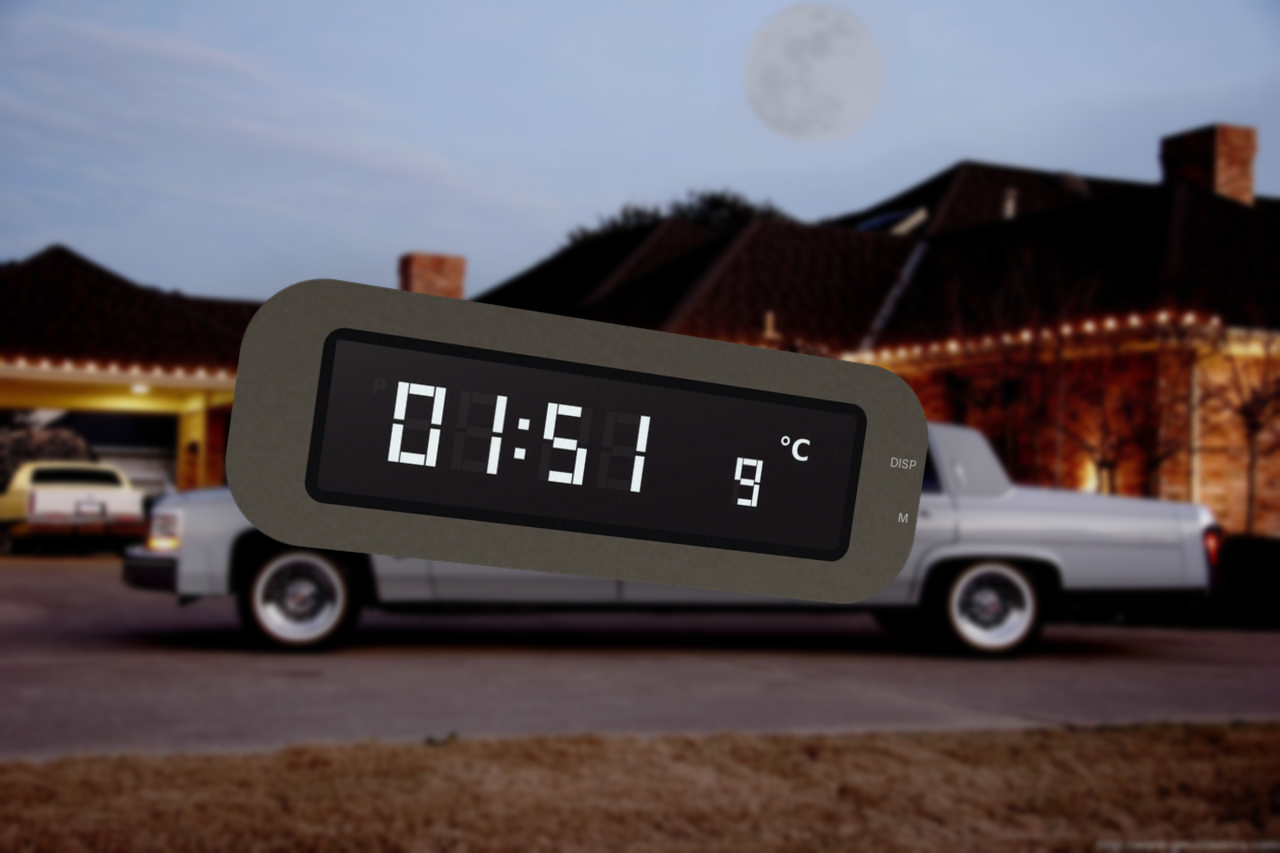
{"hour": 1, "minute": 51}
